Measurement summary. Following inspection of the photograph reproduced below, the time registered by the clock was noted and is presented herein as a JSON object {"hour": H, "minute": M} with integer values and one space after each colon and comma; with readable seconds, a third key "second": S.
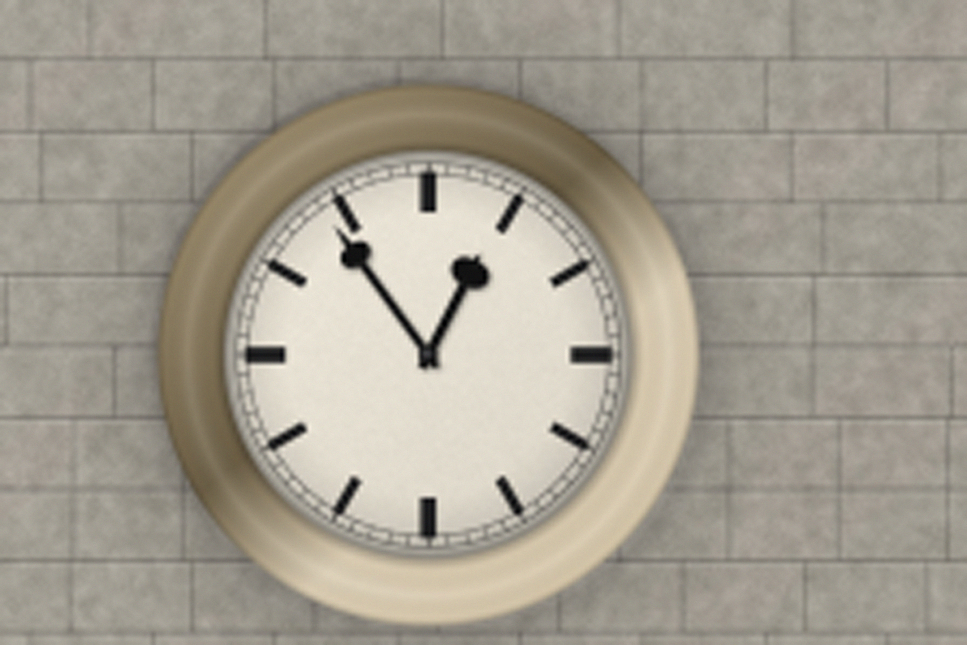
{"hour": 12, "minute": 54}
